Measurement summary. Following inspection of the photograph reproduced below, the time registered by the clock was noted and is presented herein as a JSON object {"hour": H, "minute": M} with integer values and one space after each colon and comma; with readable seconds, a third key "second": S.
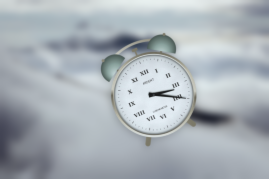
{"hour": 3, "minute": 20}
